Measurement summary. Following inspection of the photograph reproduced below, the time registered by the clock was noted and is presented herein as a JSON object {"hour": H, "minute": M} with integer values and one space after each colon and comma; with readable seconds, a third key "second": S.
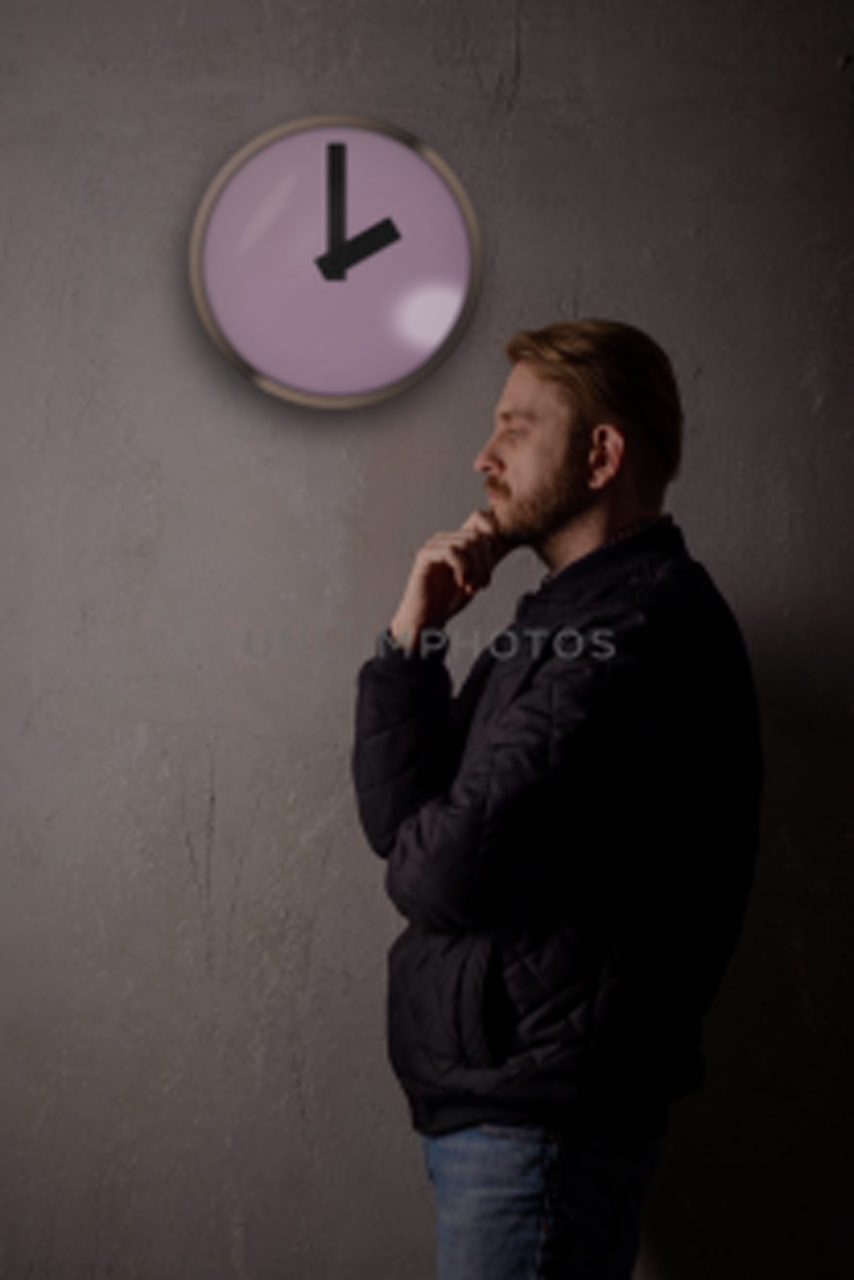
{"hour": 2, "minute": 0}
